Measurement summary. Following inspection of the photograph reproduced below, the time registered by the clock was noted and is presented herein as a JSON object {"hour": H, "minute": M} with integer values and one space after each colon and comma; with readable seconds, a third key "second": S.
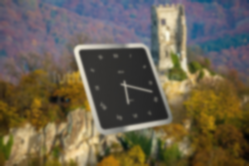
{"hour": 6, "minute": 18}
